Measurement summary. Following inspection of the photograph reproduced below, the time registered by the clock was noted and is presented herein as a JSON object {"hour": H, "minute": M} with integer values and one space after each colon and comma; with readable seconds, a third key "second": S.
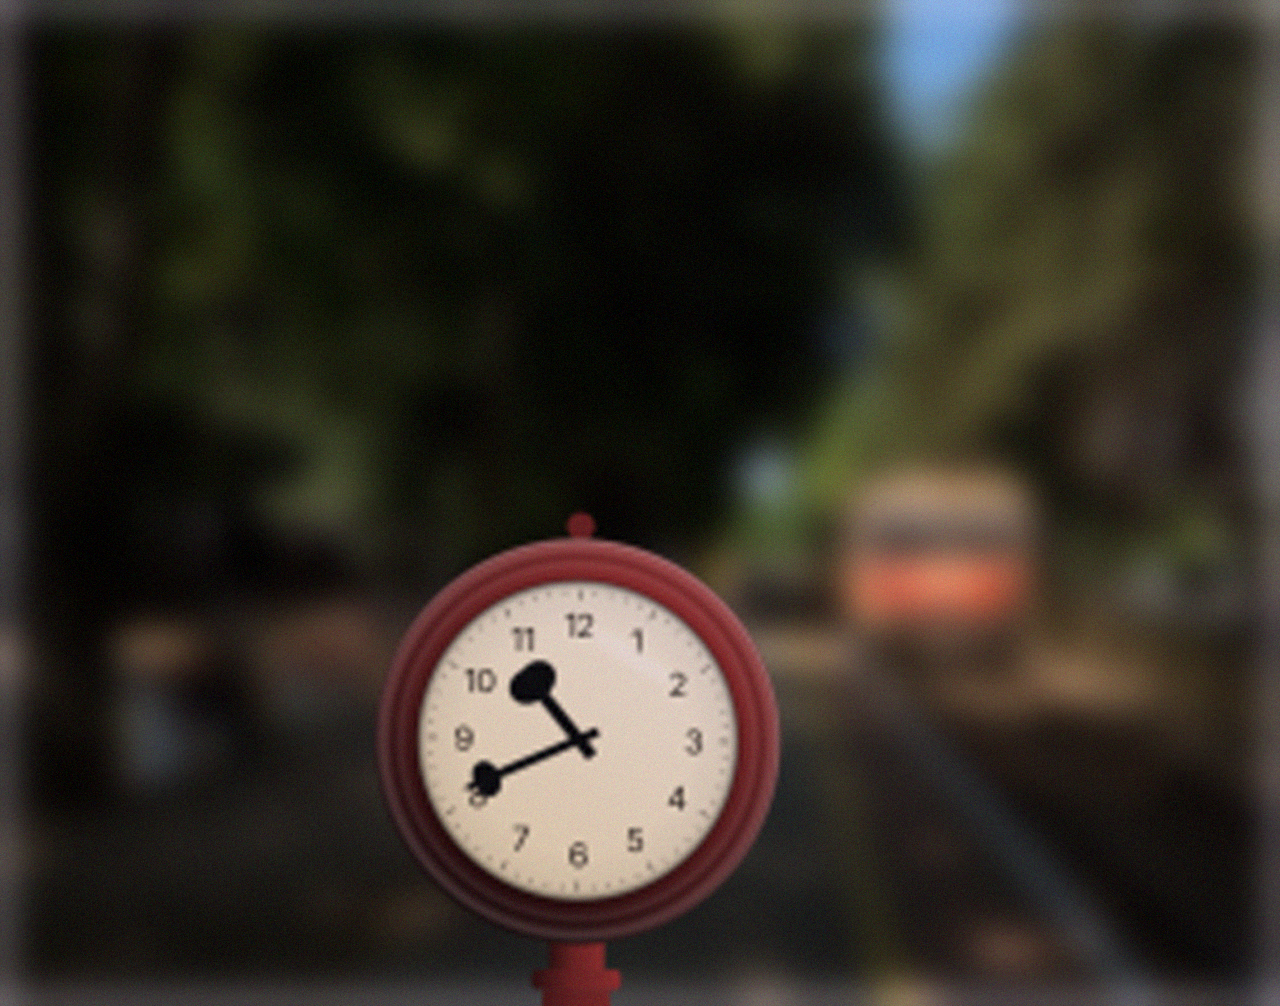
{"hour": 10, "minute": 41}
